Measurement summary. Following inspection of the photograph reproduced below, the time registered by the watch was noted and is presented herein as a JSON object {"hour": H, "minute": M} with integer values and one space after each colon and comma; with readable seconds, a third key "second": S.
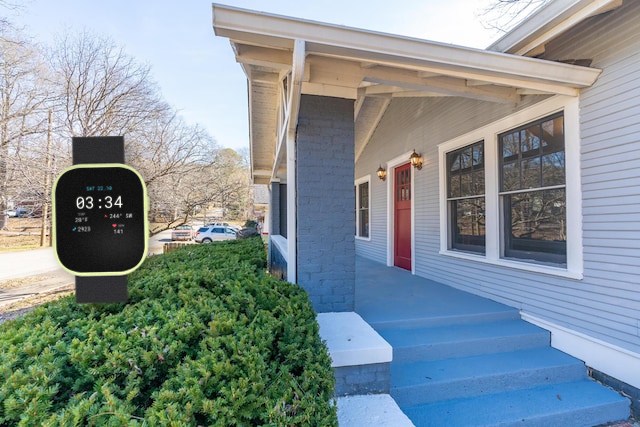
{"hour": 3, "minute": 34}
